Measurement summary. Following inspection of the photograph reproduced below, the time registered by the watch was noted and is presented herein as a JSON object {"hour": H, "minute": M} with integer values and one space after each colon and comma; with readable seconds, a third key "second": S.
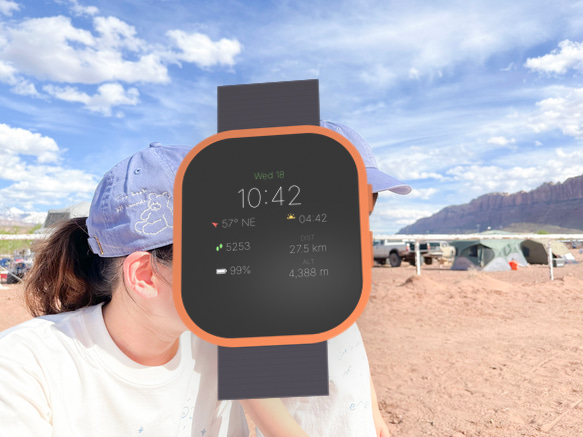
{"hour": 10, "minute": 42}
